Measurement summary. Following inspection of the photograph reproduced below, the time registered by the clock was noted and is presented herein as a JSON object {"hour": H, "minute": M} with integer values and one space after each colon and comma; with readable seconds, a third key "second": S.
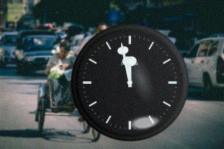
{"hour": 11, "minute": 58}
